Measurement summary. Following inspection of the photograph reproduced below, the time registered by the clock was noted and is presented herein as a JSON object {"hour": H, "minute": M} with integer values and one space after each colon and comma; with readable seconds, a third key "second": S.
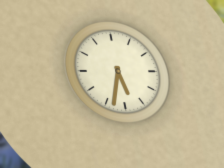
{"hour": 5, "minute": 33}
